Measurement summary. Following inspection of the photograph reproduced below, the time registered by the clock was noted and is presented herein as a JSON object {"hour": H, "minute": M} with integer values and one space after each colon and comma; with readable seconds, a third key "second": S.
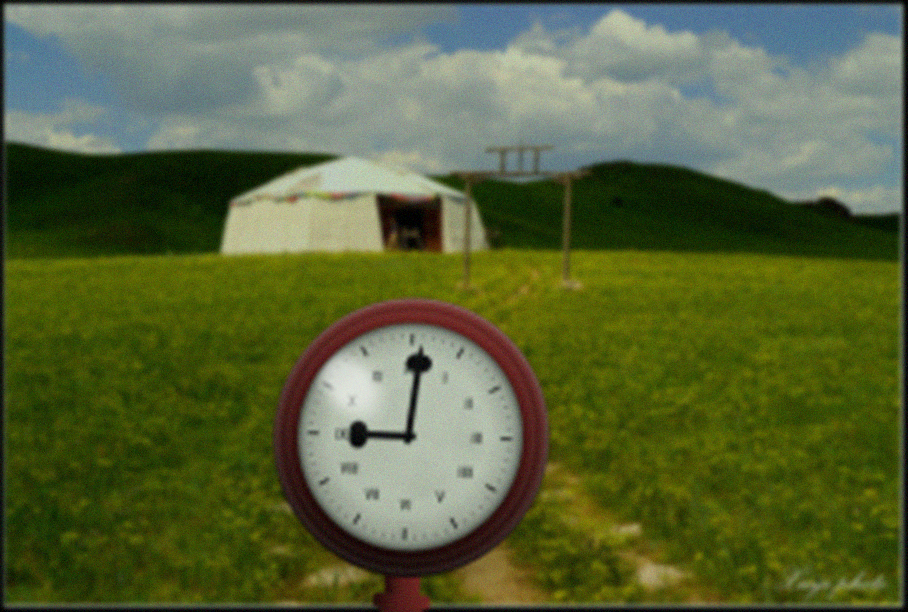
{"hour": 9, "minute": 1}
